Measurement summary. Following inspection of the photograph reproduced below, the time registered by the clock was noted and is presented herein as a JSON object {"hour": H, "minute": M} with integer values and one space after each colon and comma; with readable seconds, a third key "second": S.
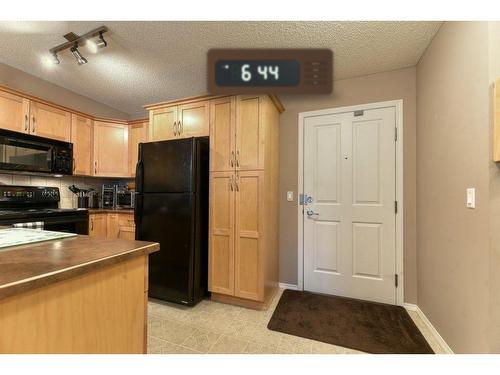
{"hour": 6, "minute": 44}
